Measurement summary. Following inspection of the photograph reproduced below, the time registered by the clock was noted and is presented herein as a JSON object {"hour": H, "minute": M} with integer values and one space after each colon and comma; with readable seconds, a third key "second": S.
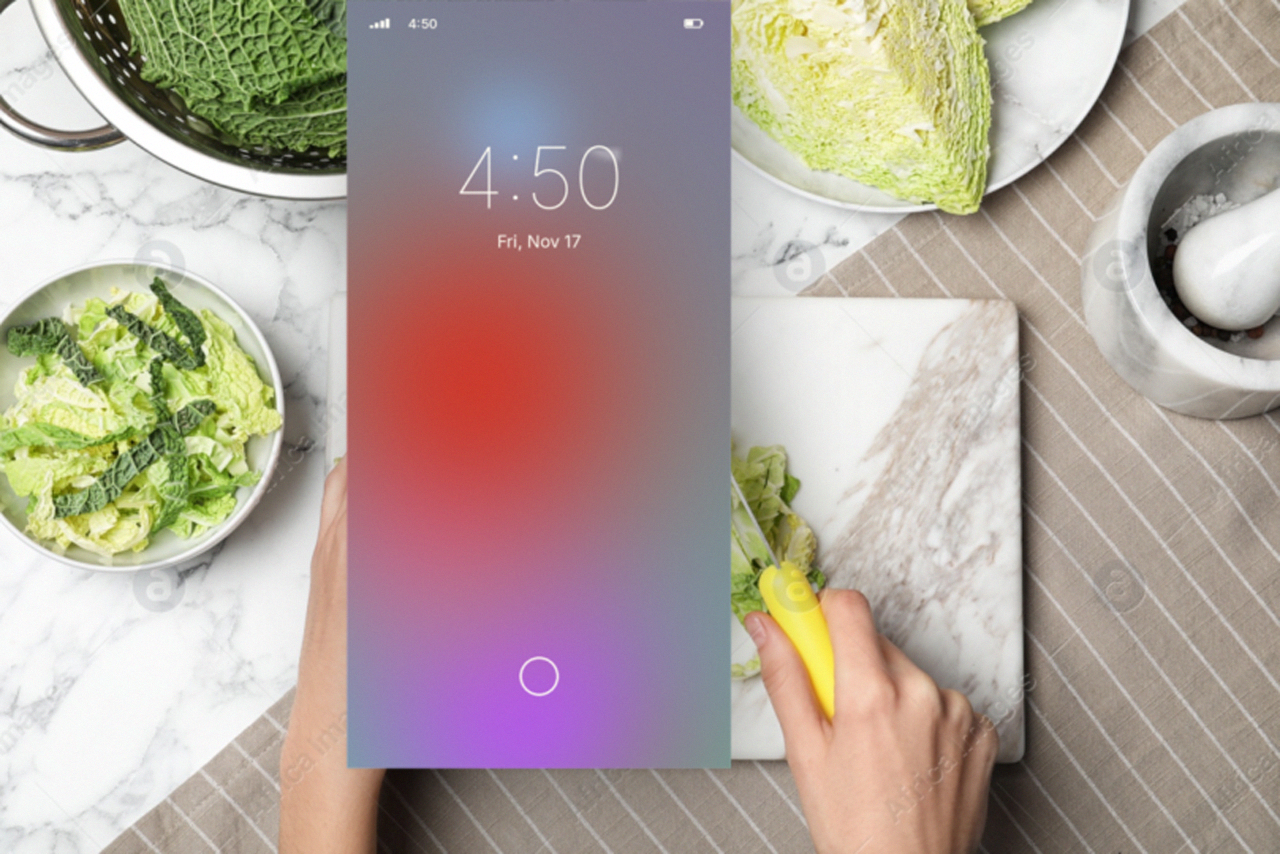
{"hour": 4, "minute": 50}
